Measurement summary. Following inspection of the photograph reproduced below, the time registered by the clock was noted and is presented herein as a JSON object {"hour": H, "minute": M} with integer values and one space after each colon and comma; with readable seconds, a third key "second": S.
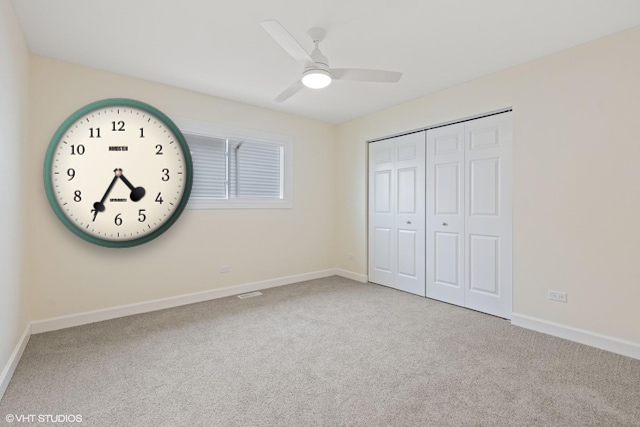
{"hour": 4, "minute": 35}
